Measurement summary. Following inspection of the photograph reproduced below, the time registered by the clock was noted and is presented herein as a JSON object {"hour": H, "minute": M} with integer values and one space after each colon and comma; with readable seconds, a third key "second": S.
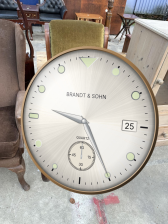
{"hour": 9, "minute": 25}
